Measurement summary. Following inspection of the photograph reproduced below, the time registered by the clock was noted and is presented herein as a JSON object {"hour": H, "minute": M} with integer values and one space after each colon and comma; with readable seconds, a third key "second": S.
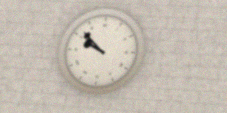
{"hour": 9, "minute": 52}
